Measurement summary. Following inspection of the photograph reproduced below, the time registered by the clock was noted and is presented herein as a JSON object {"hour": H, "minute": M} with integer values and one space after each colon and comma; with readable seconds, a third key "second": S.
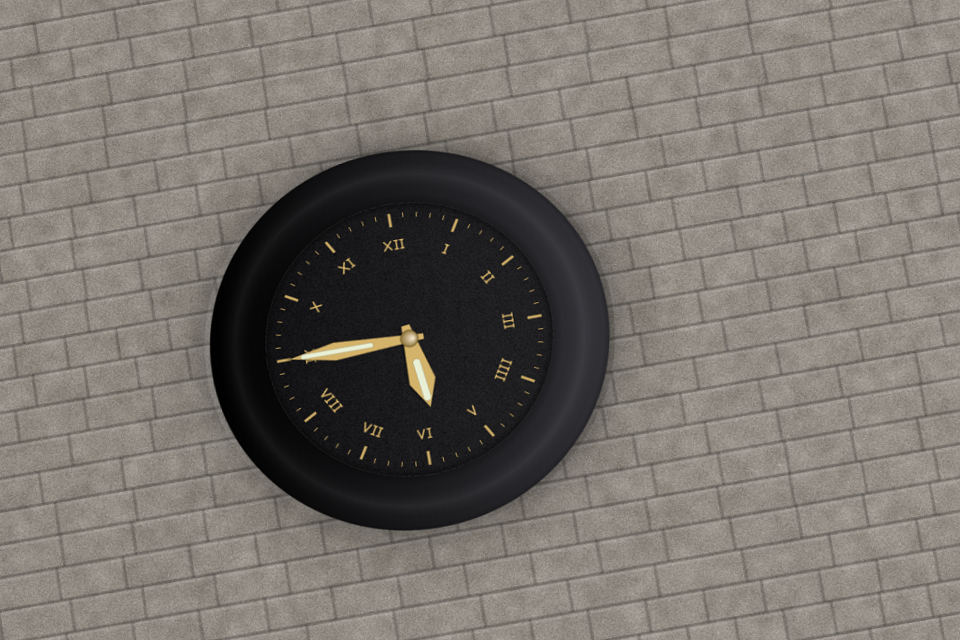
{"hour": 5, "minute": 45}
